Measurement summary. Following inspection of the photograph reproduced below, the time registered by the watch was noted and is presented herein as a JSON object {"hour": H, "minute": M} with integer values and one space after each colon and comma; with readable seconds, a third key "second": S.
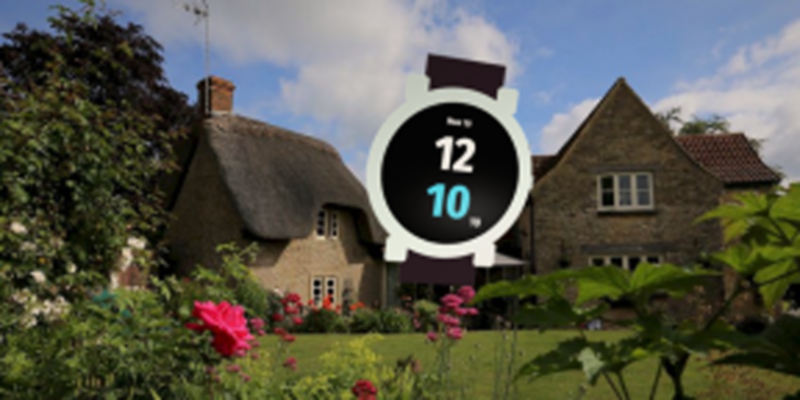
{"hour": 12, "minute": 10}
